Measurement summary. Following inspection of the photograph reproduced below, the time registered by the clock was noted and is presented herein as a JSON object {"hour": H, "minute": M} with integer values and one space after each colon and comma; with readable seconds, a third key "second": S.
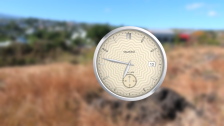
{"hour": 6, "minute": 47}
